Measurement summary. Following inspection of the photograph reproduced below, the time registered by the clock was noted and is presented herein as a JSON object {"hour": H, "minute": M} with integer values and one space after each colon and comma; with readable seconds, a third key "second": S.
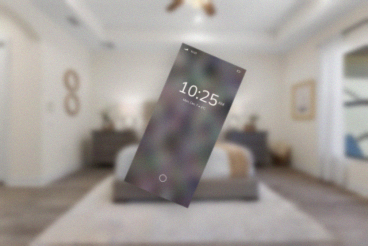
{"hour": 10, "minute": 25}
